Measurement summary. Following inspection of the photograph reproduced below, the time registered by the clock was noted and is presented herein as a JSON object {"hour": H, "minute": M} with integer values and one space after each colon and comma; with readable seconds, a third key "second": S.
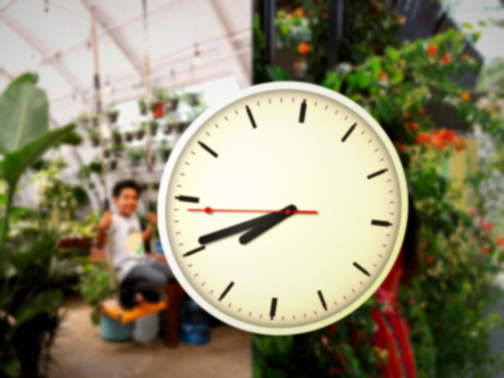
{"hour": 7, "minute": 40, "second": 44}
